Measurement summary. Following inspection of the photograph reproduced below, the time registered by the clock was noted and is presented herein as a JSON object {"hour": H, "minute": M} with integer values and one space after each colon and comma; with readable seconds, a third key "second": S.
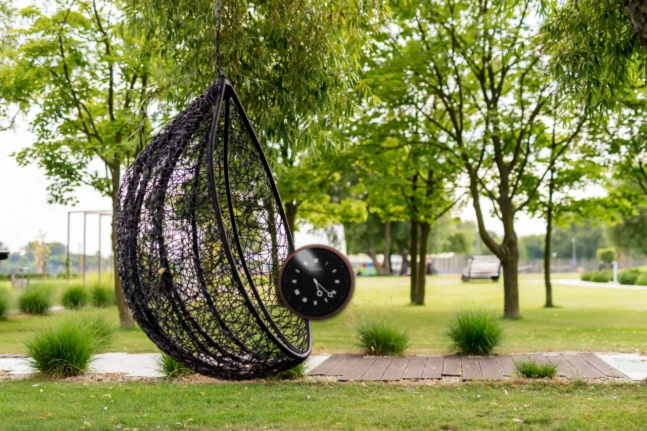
{"hour": 5, "minute": 22}
